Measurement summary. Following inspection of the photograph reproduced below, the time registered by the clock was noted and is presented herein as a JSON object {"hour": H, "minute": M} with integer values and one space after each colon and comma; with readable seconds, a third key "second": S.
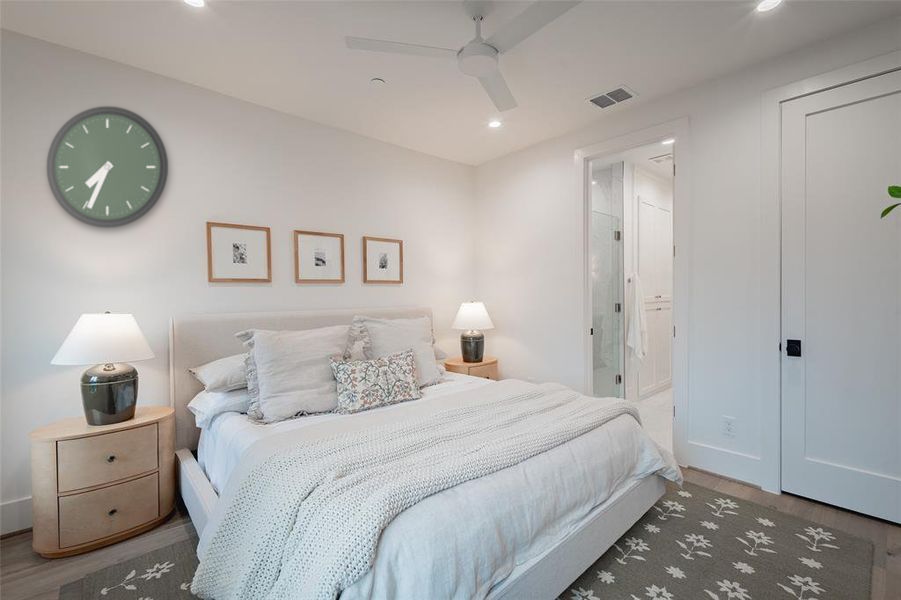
{"hour": 7, "minute": 34}
